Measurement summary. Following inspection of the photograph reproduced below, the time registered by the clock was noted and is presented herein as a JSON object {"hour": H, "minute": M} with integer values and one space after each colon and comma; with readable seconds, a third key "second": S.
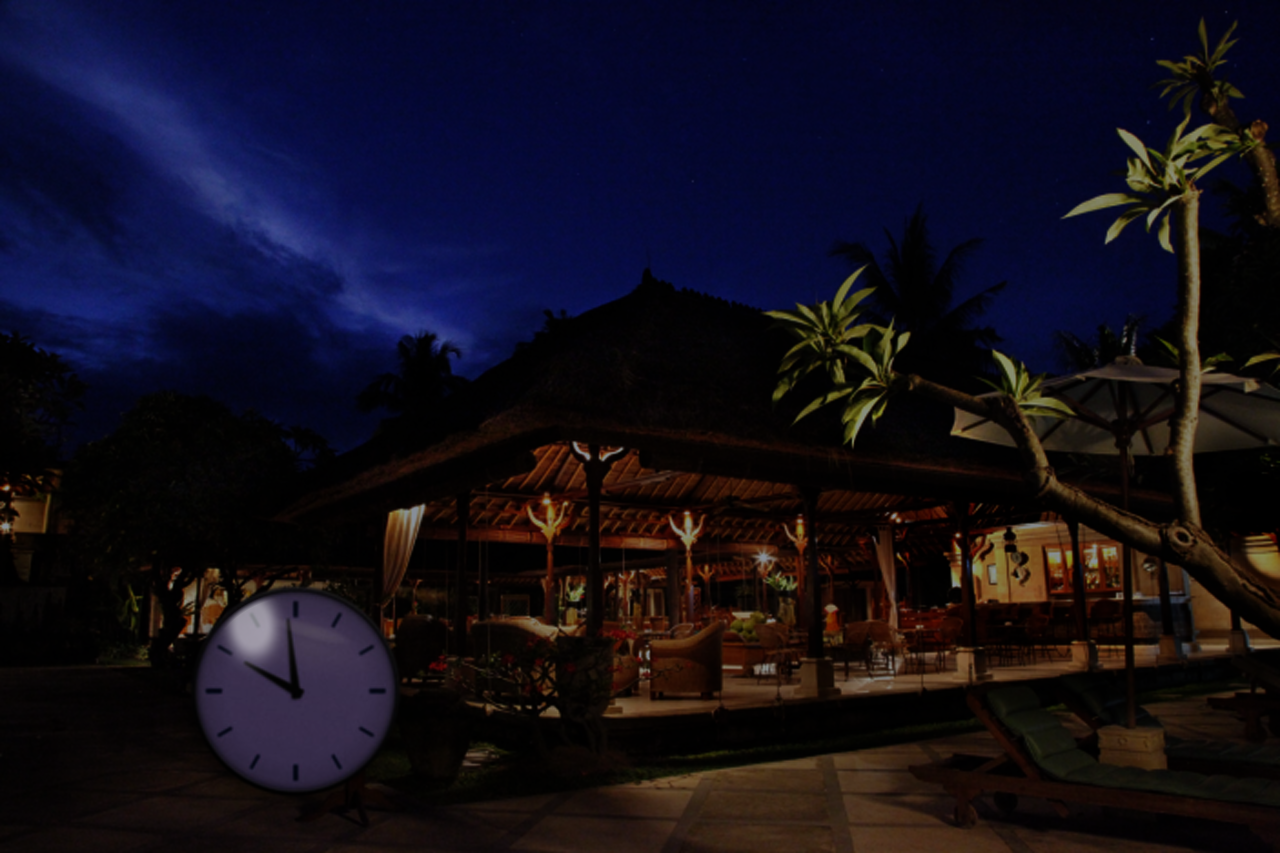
{"hour": 9, "minute": 59}
